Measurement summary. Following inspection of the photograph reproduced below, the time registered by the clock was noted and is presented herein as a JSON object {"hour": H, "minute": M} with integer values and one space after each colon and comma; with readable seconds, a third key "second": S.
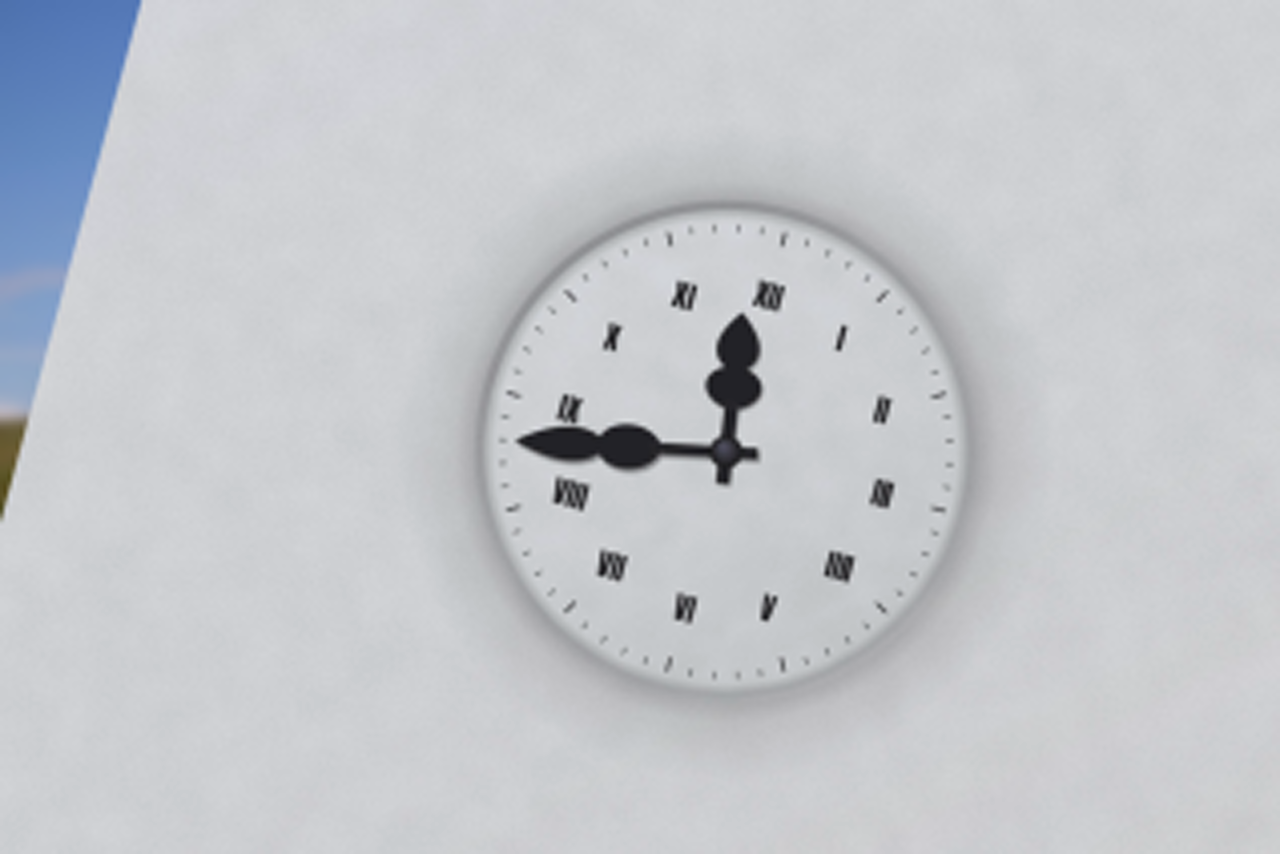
{"hour": 11, "minute": 43}
